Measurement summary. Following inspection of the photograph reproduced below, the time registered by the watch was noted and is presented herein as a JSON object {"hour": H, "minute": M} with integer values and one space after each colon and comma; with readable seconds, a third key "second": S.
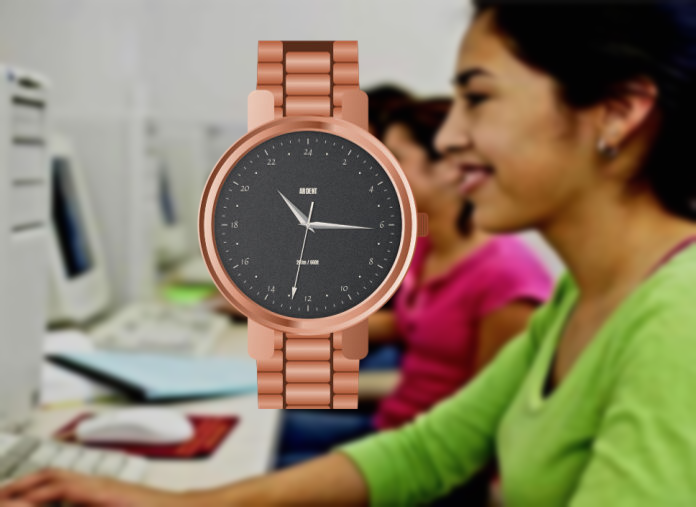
{"hour": 21, "minute": 15, "second": 32}
